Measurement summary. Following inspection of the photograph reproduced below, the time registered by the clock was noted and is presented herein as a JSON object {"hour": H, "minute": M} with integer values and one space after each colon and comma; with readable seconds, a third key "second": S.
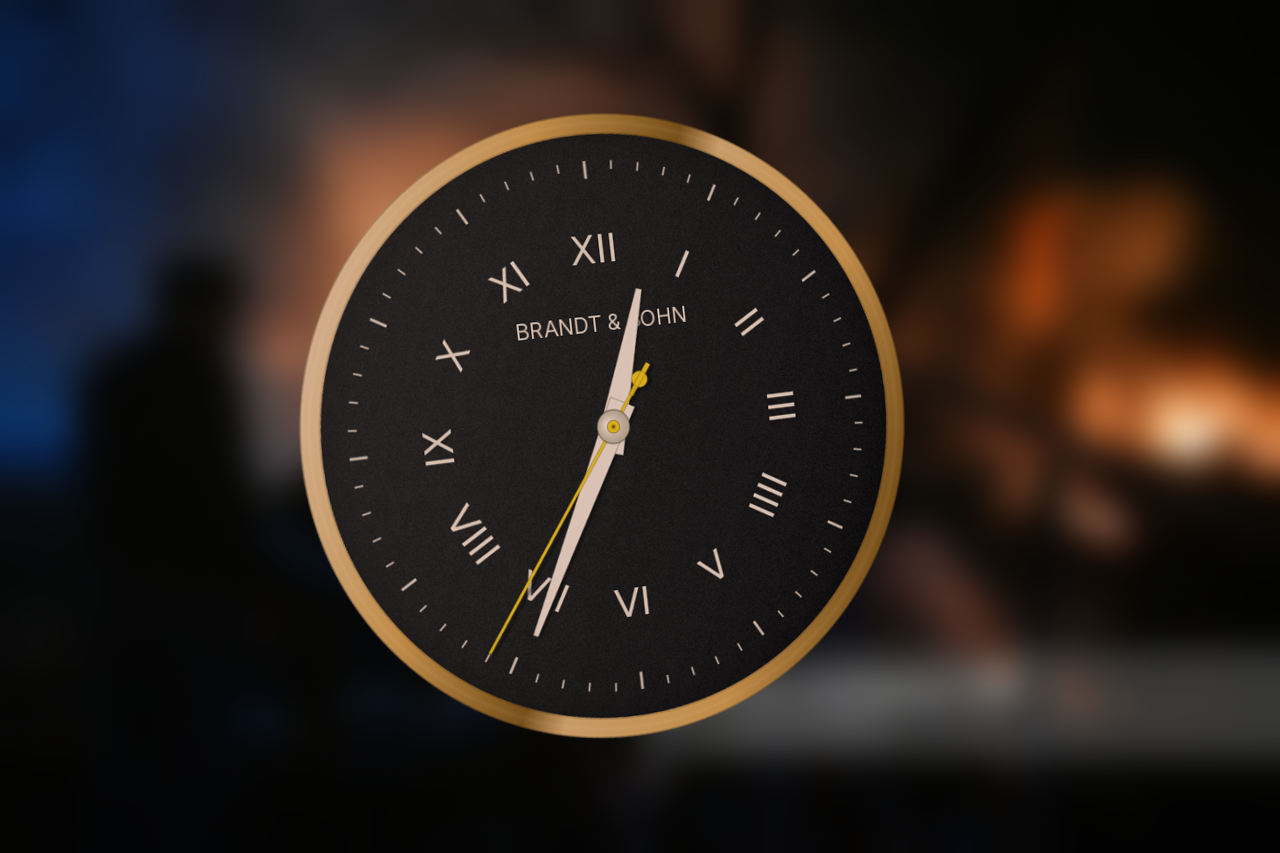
{"hour": 12, "minute": 34, "second": 36}
